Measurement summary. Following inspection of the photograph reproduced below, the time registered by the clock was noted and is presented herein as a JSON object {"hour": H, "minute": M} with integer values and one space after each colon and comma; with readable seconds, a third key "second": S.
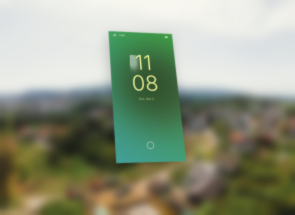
{"hour": 11, "minute": 8}
